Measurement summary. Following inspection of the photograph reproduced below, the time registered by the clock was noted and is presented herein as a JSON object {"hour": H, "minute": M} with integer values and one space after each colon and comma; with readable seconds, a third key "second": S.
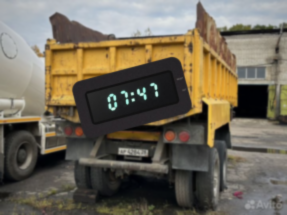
{"hour": 7, "minute": 47}
